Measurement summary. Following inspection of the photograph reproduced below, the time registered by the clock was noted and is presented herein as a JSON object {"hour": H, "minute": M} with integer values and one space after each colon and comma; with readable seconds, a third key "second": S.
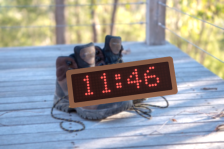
{"hour": 11, "minute": 46}
